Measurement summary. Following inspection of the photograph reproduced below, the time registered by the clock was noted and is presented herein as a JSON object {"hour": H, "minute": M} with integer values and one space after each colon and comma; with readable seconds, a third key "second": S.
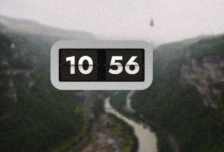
{"hour": 10, "minute": 56}
